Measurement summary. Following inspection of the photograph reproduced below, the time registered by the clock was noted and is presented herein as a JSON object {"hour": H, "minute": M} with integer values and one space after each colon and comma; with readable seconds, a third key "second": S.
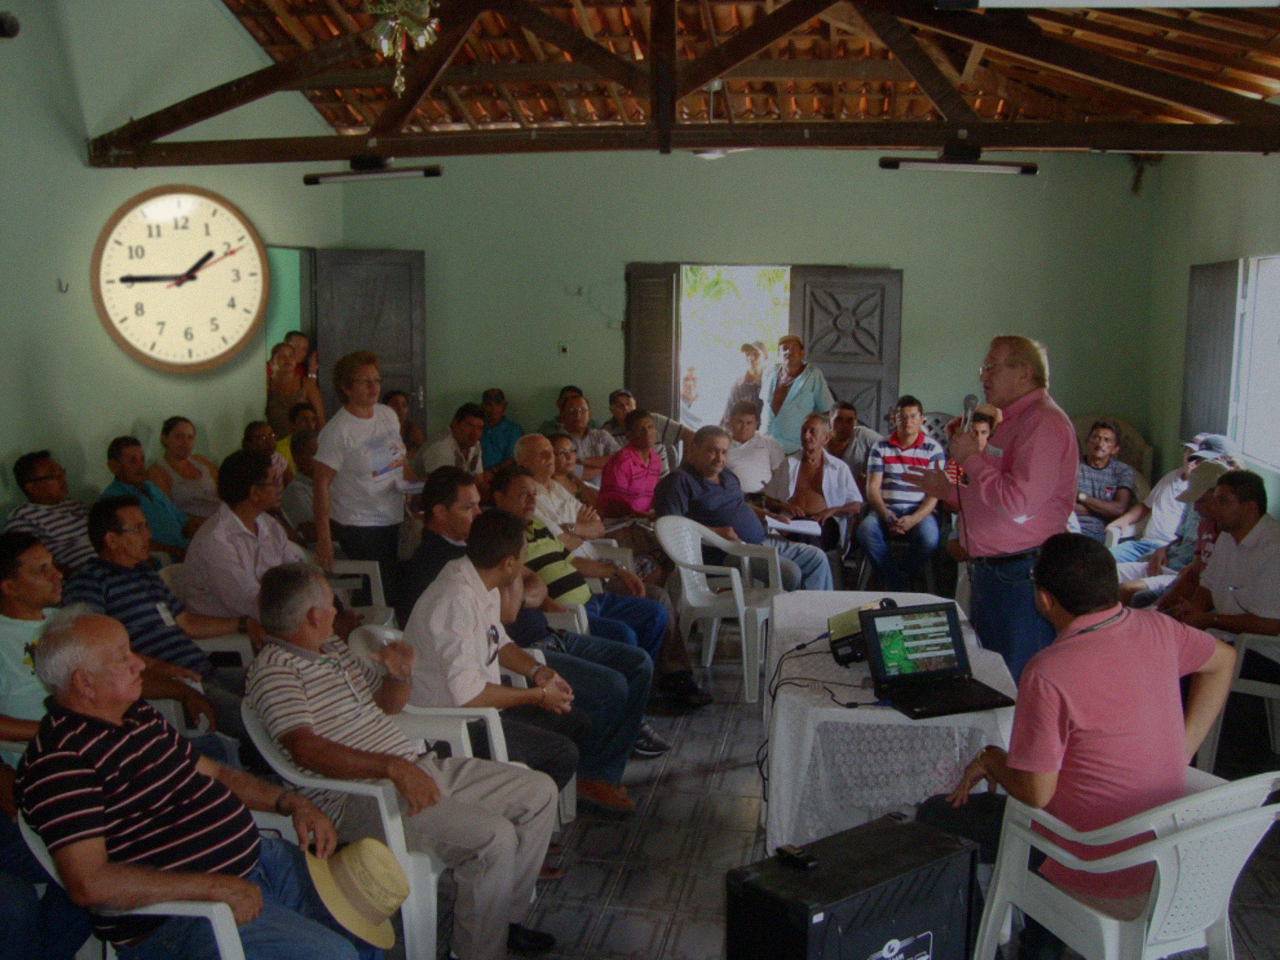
{"hour": 1, "minute": 45, "second": 11}
